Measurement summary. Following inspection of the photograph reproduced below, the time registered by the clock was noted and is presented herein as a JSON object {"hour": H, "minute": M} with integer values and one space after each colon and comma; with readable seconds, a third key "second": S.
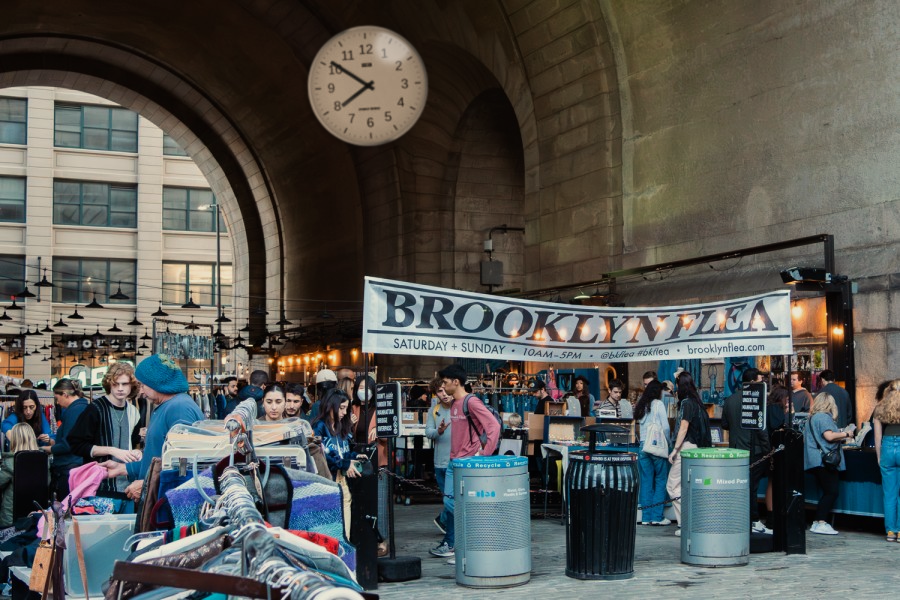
{"hour": 7, "minute": 51}
